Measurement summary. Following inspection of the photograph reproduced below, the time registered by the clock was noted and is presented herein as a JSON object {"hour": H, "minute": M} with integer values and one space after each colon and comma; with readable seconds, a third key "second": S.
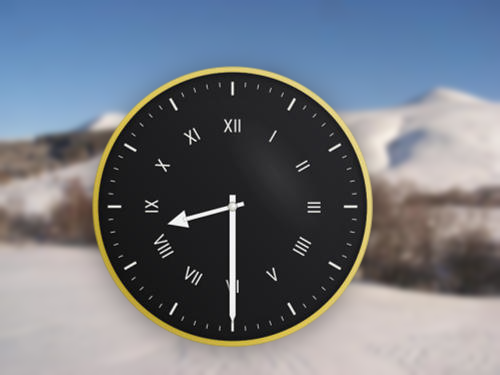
{"hour": 8, "minute": 30}
